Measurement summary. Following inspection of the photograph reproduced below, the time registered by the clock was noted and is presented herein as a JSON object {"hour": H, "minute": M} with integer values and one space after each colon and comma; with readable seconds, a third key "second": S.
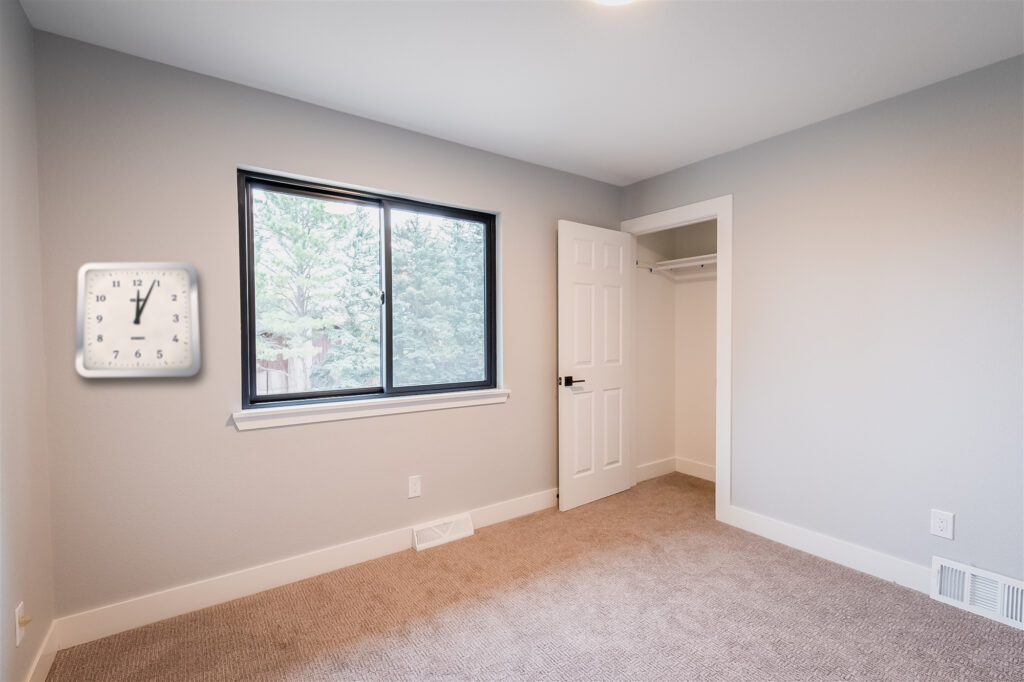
{"hour": 12, "minute": 4}
